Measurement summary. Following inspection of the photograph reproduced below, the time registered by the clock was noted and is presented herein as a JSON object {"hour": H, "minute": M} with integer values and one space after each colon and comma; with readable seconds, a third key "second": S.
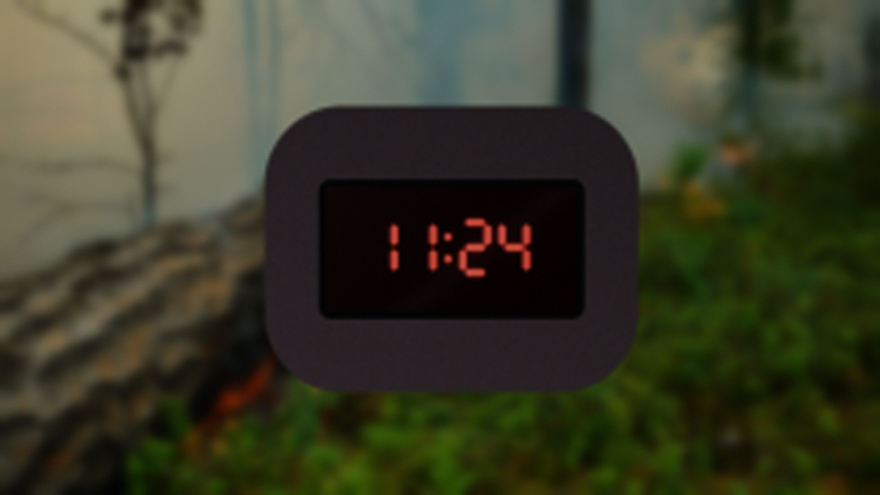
{"hour": 11, "minute": 24}
